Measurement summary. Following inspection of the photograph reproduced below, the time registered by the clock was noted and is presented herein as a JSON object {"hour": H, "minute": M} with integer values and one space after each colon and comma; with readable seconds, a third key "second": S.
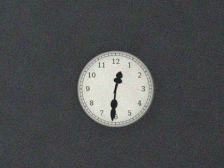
{"hour": 12, "minute": 31}
